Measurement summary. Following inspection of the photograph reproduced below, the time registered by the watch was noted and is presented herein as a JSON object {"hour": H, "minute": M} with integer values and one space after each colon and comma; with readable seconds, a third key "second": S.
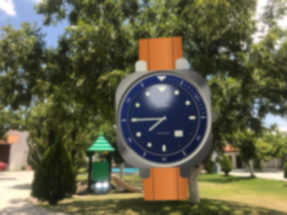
{"hour": 7, "minute": 45}
